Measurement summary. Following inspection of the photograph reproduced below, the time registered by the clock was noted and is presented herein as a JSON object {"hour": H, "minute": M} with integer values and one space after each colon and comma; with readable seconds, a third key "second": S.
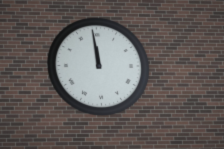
{"hour": 11, "minute": 59}
